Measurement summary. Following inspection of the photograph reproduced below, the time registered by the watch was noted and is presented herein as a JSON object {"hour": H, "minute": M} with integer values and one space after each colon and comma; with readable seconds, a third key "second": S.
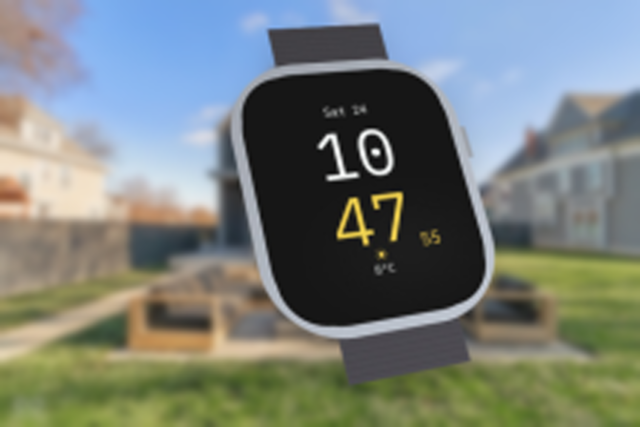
{"hour": 10, "minute": 47}
